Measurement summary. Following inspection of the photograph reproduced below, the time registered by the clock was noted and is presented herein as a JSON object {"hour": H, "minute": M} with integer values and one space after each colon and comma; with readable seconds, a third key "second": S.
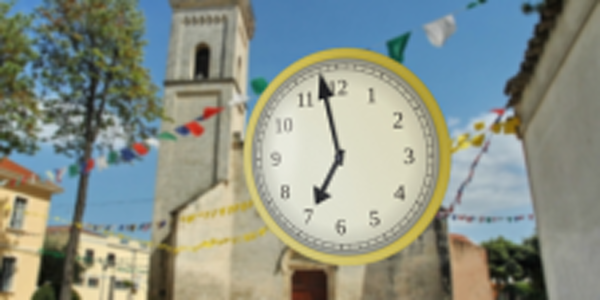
{"hour": 6, "minute": 58}
